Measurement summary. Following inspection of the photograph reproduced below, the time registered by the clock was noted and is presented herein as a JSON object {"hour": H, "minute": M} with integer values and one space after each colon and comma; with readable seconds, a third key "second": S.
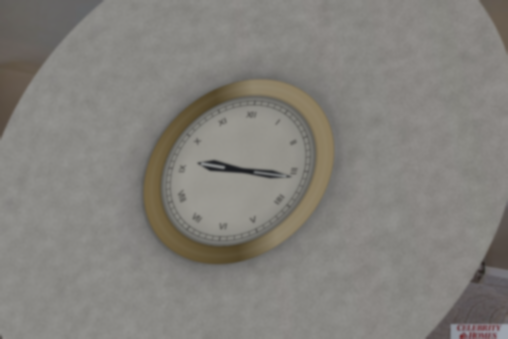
{"hour": 9, "minute": 16}
